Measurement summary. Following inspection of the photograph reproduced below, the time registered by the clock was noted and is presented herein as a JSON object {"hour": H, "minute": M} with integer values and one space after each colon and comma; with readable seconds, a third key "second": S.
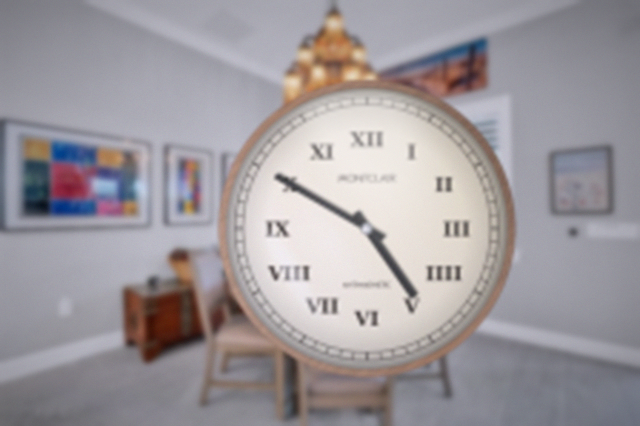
{"hour": 4, "minute": 50}
